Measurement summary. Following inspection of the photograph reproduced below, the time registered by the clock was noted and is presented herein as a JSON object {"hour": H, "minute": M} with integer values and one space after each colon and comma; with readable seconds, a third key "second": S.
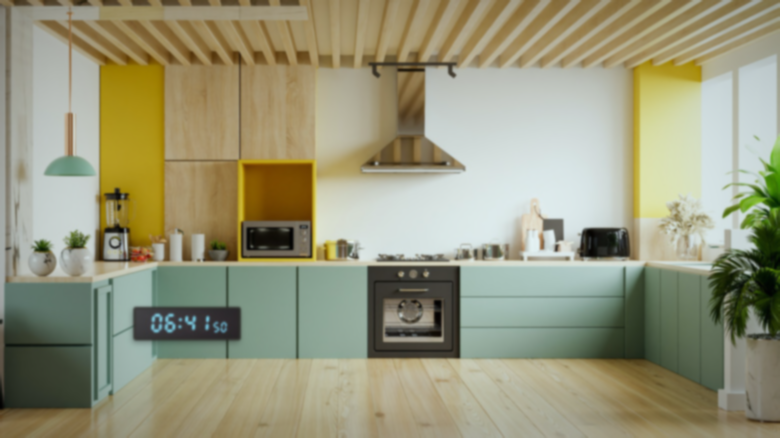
{"hour": 6, "minute": 41}
